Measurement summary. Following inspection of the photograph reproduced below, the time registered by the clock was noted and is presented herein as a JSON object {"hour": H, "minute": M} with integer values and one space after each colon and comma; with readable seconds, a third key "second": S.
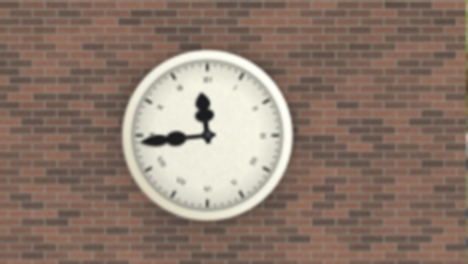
{"hour": 11, "minute": 44}
